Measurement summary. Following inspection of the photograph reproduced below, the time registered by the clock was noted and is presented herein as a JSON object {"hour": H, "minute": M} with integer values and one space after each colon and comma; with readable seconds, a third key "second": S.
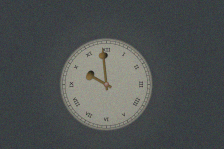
{"hour": 9, "minute": 59}
